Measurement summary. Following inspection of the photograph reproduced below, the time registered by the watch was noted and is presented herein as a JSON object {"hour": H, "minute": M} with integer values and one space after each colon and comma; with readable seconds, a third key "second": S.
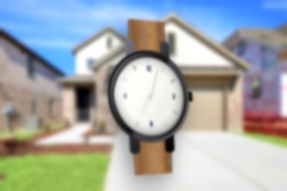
{"hour": 7, "minute": 3}
